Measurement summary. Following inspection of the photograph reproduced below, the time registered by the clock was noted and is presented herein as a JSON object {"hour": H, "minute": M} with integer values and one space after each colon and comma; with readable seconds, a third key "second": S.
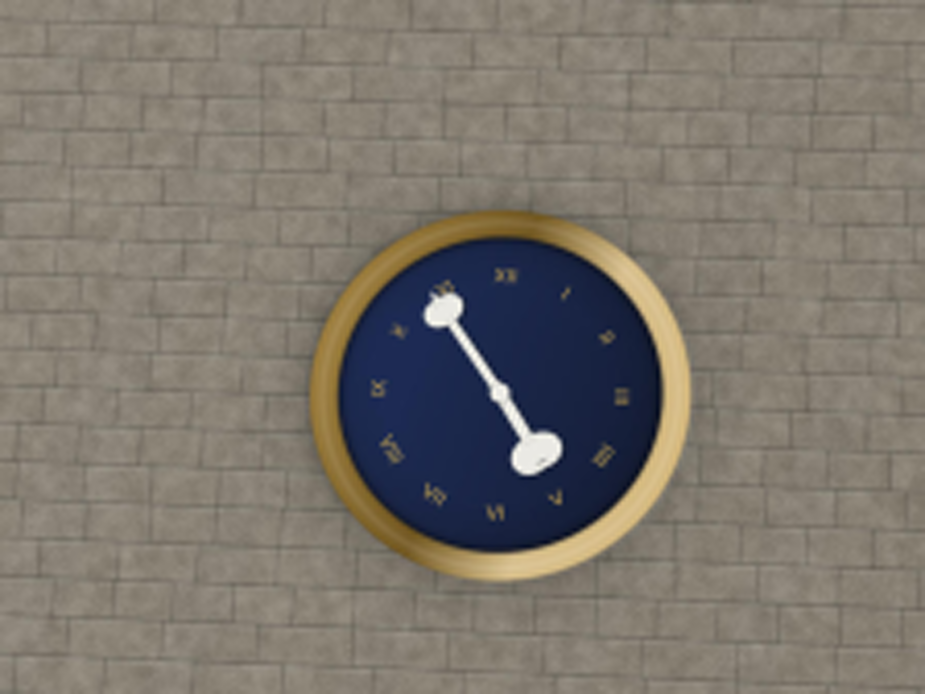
{"hour": 4, "minute": 54}
